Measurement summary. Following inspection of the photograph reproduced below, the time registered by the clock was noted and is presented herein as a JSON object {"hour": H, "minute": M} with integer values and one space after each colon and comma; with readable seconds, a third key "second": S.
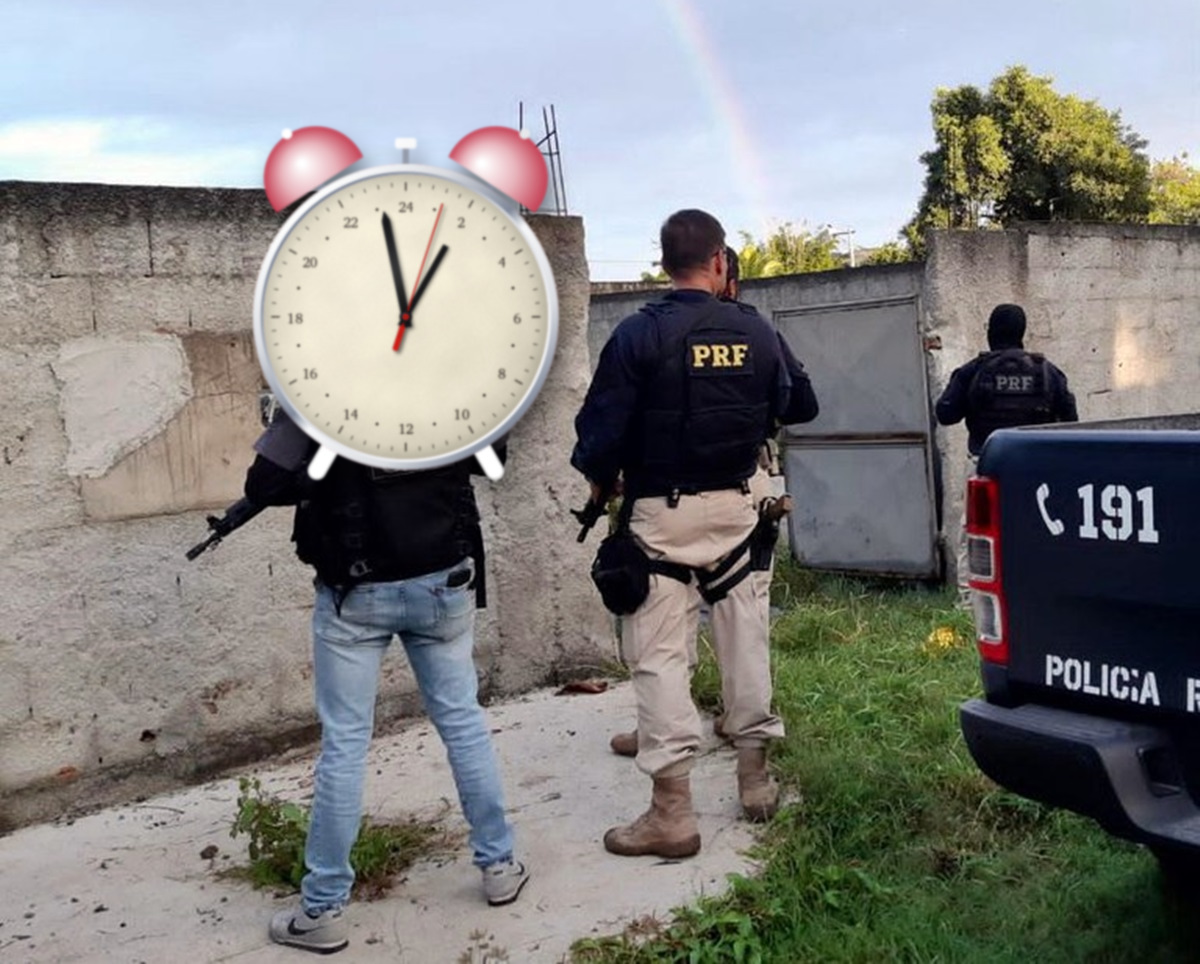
{"hour": 1, "minute": 58, "second": 3}
